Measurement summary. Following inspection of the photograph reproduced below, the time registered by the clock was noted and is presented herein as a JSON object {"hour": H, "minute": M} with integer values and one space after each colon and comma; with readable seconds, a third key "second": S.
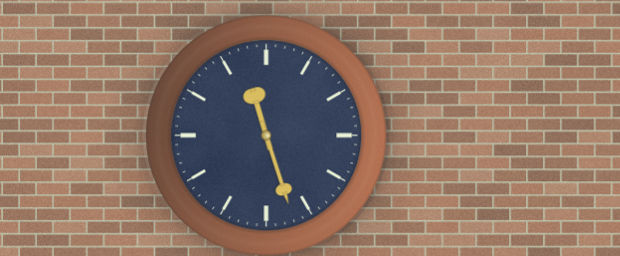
{"hour": 11, "minute": 27}
